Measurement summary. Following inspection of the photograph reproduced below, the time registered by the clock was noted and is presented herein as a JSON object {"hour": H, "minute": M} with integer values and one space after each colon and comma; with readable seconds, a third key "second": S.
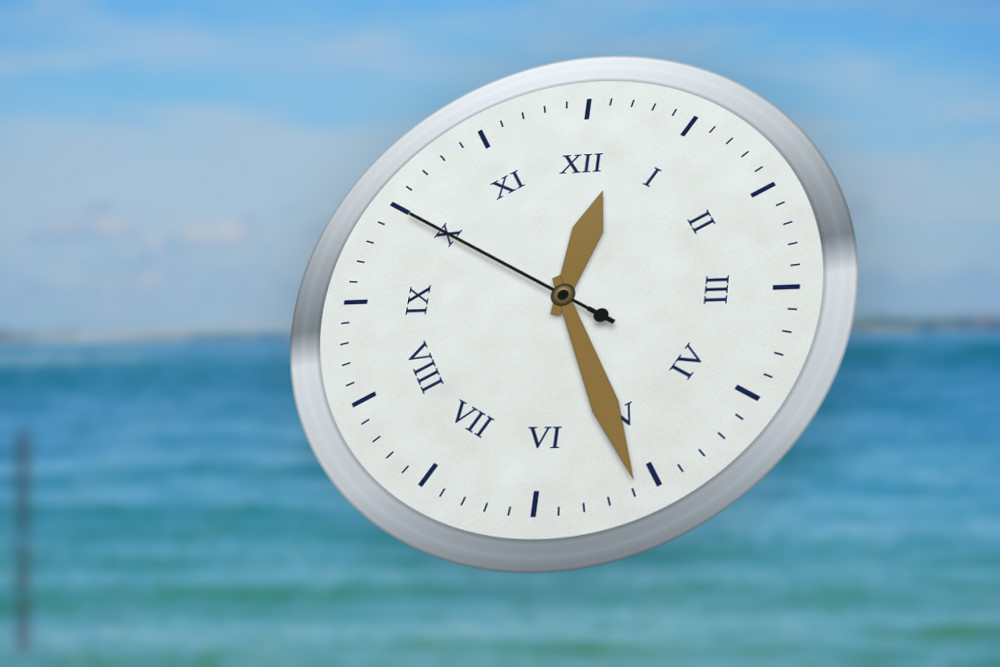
{"hour": 12, "minute": 25, "second": 50}
